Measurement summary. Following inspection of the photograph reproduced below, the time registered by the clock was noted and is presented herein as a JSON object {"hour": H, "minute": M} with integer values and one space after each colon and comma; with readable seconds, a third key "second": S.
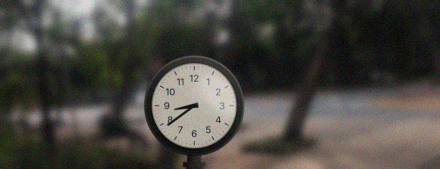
{"hour": 8, "minute": 39}
